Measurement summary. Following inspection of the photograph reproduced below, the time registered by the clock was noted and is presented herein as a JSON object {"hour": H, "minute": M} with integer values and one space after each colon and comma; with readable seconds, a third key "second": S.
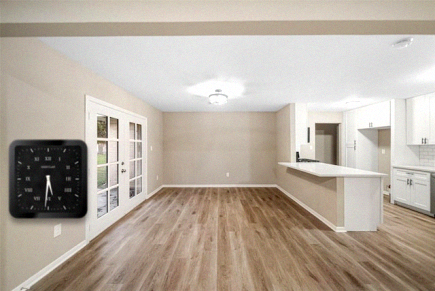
{"hour": 5, "minute": 31}
